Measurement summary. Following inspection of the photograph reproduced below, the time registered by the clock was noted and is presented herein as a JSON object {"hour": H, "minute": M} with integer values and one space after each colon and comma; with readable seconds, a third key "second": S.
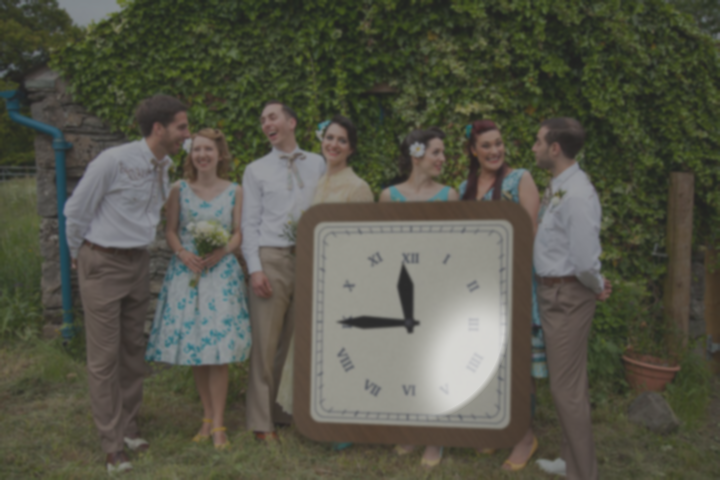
{"hour": 11, "minute": 45}
